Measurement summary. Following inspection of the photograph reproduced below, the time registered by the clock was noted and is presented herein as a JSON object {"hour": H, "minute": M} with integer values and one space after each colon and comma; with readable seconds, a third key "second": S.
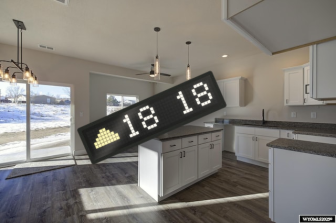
{"hour": 18, "minute": 18}
